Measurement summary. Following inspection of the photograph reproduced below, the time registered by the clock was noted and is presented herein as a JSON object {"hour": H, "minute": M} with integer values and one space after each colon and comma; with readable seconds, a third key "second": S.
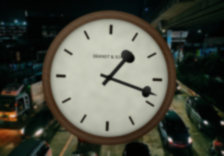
{"hour": 1, "minute": 18}
